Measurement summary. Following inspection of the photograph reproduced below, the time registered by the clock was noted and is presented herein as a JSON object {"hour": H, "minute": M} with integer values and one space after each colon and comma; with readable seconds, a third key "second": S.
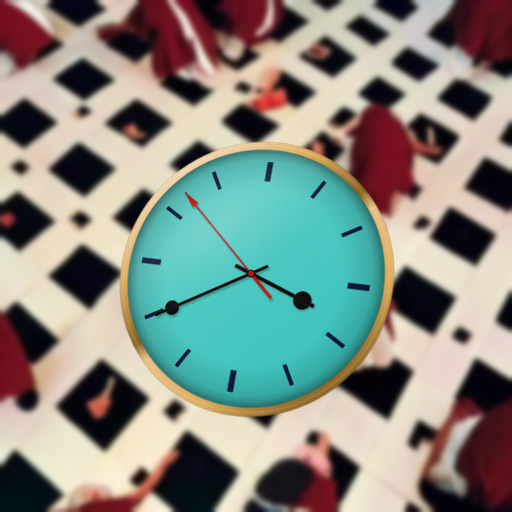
{"hour": 3, "minute": 39, "second": 52}
